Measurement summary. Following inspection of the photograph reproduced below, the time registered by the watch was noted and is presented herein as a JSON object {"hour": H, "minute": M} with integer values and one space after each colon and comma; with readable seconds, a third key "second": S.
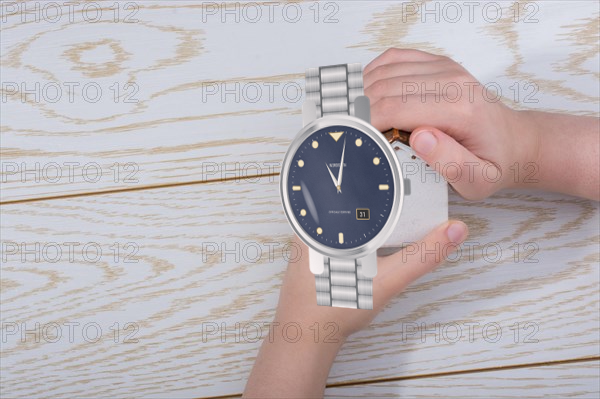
{"hour": 11, "minute": 2}
